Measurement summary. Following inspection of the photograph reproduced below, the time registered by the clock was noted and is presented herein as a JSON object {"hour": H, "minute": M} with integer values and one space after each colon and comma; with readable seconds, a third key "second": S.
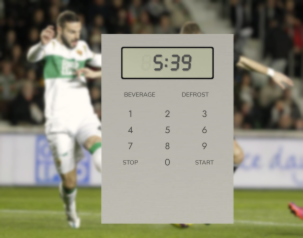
{"hour": 5, "minute": 39}
